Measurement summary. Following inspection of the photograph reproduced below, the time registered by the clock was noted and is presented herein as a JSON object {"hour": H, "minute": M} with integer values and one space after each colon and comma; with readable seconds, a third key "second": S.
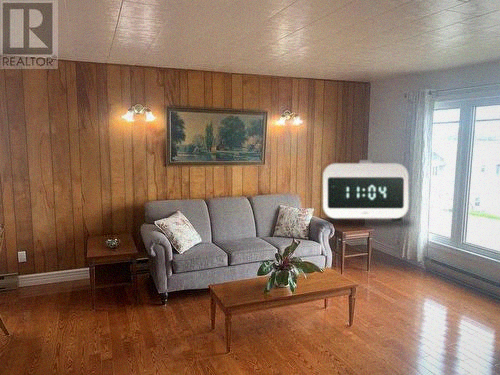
{"hour": 11, "minute": 4}
